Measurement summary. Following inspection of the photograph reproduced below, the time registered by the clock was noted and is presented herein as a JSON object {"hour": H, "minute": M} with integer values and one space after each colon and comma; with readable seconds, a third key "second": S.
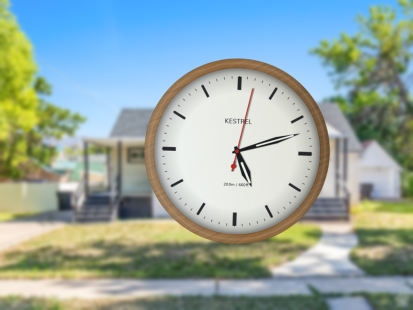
{"hour": 5, "minute": 12, "second": 2}
